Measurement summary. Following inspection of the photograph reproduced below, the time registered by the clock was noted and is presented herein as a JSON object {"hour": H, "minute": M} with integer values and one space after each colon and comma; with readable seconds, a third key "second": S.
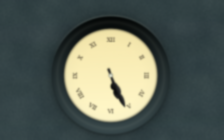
{"hour": 5, "minute": 26}
